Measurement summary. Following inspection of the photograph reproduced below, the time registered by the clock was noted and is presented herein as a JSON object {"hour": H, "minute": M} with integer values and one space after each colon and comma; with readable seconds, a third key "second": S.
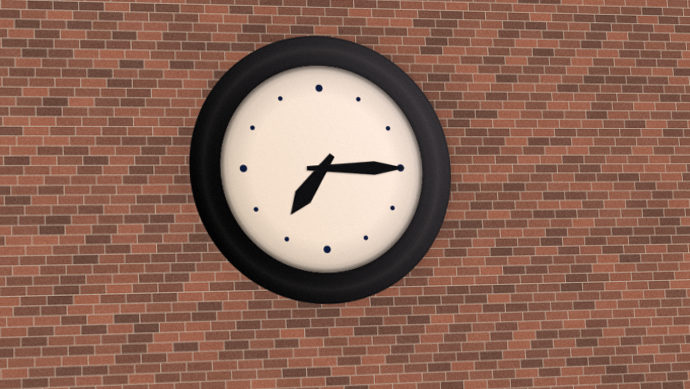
{"hour": 7, "minute": 15}
